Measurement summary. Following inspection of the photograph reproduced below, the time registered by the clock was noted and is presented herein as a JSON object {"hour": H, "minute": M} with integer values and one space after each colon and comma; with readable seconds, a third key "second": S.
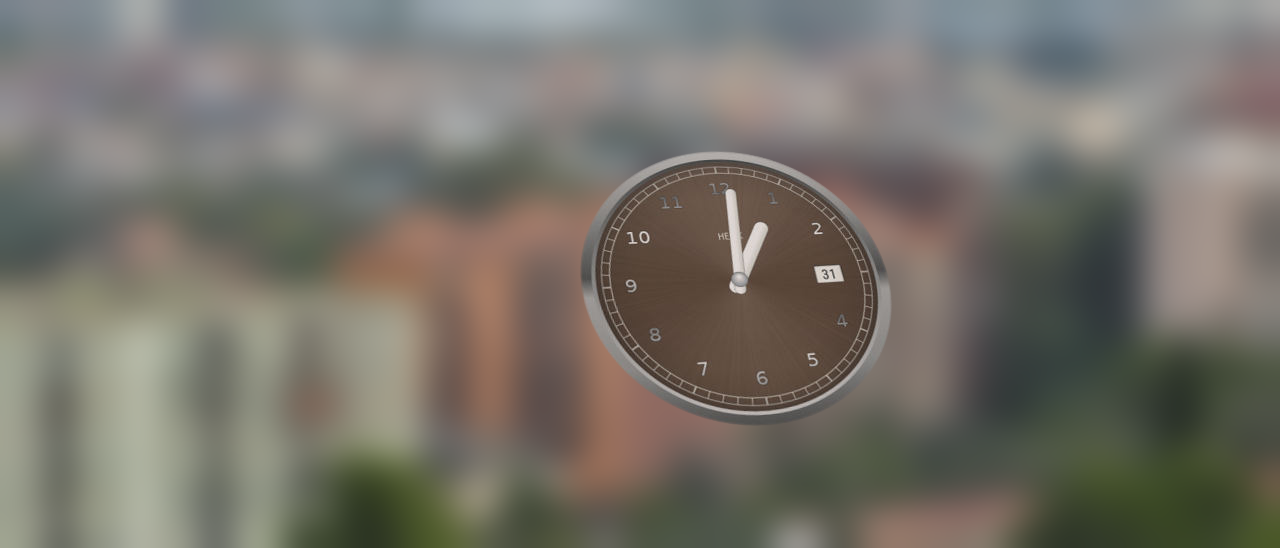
{"hour": 1, "minute": 1}
